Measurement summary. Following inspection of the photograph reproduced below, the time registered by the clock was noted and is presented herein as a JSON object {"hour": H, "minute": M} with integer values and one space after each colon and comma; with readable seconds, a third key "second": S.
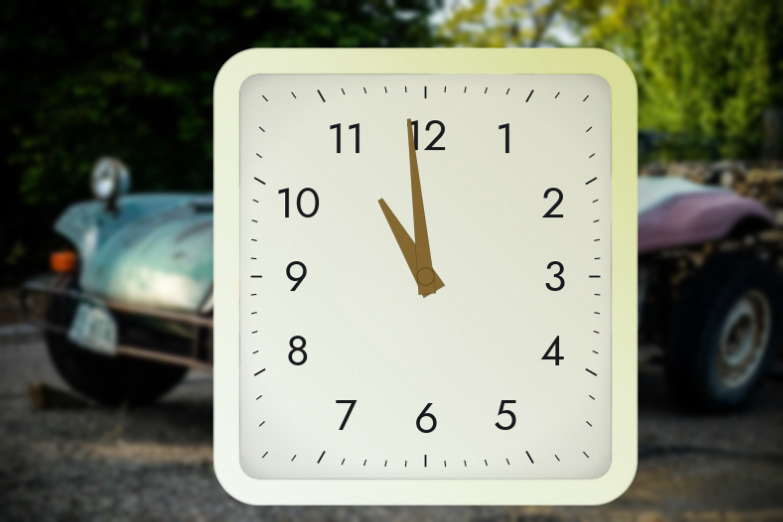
{"hour": 10, "minute": 59}
